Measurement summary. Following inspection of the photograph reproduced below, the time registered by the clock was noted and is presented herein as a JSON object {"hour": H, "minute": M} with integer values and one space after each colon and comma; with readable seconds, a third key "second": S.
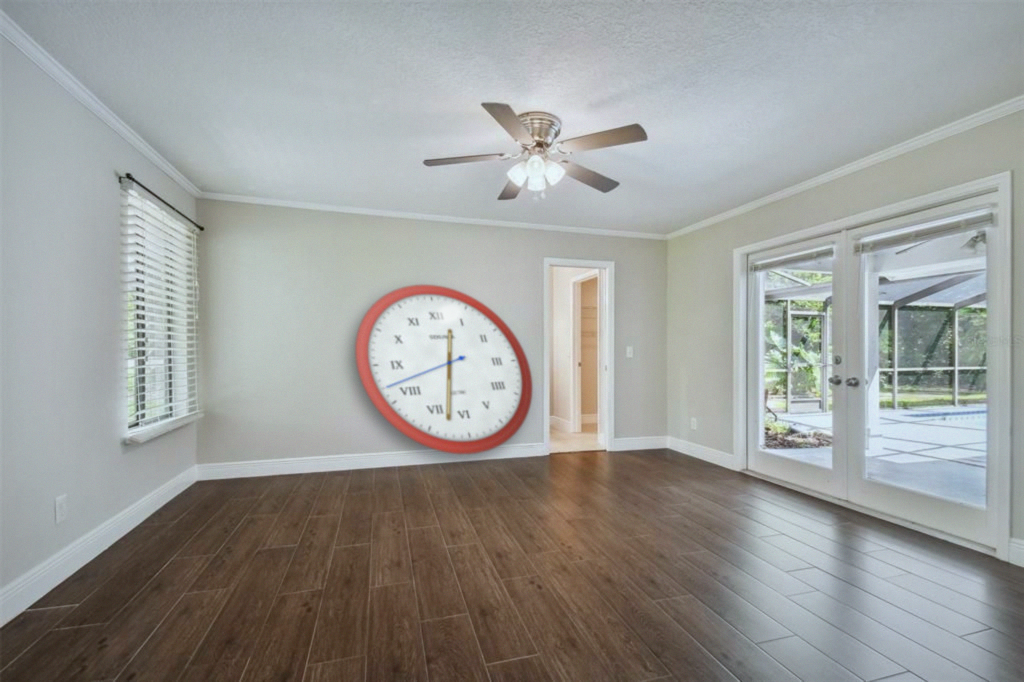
{"hour": 12, "minute": 32, "second": 42}
